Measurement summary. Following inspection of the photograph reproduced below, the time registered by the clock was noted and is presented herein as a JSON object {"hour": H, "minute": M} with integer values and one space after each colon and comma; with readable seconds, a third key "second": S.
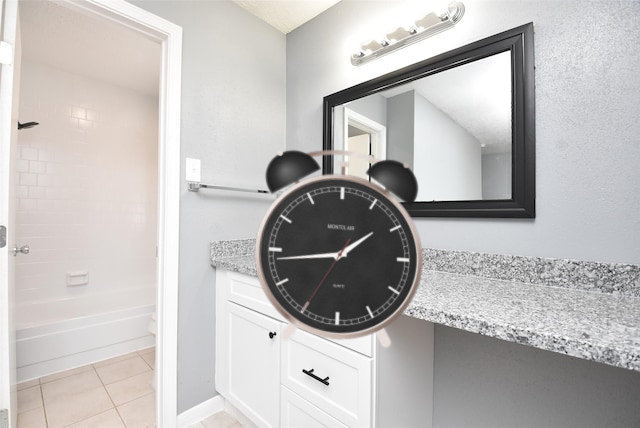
{"hour": 1, "minute": 43, "second": 35}
